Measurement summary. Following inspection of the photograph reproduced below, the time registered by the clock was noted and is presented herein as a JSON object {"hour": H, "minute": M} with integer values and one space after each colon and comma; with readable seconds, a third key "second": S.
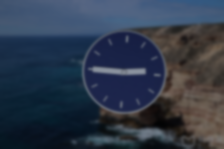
{"hour": 2, "minute": 45}
